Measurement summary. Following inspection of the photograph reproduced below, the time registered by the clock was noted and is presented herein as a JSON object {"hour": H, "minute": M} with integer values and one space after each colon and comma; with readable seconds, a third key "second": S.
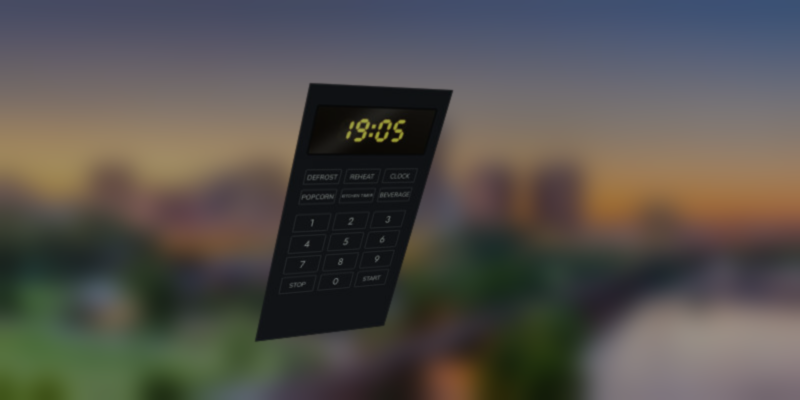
{"hour": 19, "minute": 5}
